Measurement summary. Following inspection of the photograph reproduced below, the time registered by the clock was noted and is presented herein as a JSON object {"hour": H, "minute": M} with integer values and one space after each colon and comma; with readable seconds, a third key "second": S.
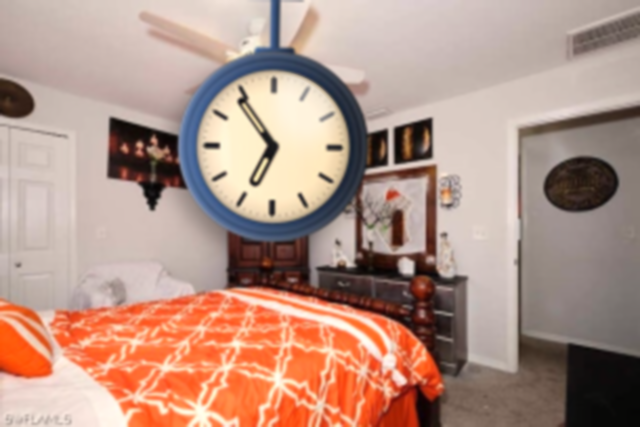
{"hour": 6, "minute": 54}
